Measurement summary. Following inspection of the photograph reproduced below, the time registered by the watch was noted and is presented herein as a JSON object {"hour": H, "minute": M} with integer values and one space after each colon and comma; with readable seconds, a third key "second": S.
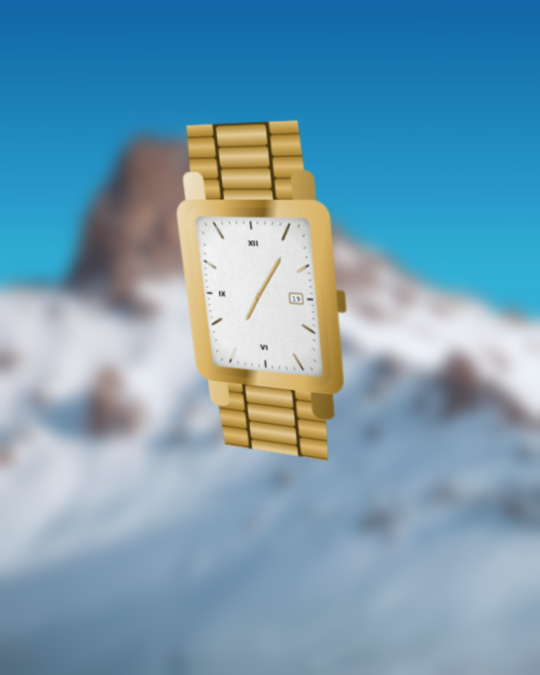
{"hour": 7, "minute": 6}
